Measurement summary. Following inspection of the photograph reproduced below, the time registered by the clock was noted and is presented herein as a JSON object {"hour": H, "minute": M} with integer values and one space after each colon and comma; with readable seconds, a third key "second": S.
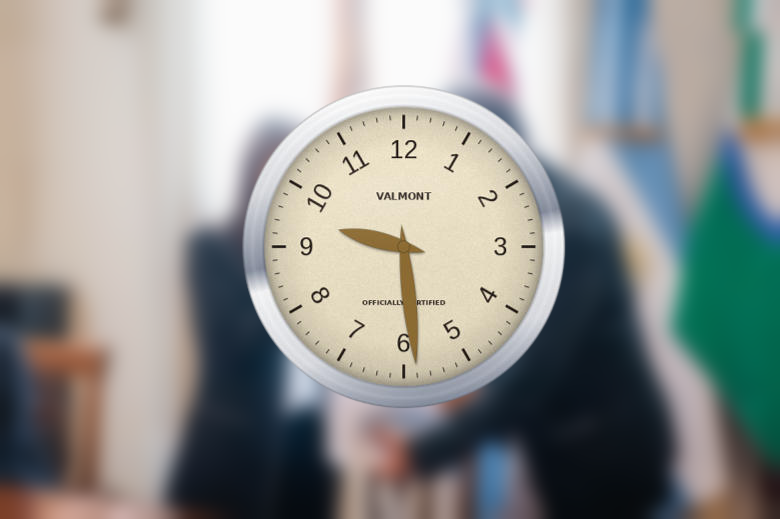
{"hour": 9, "minute": 29}
